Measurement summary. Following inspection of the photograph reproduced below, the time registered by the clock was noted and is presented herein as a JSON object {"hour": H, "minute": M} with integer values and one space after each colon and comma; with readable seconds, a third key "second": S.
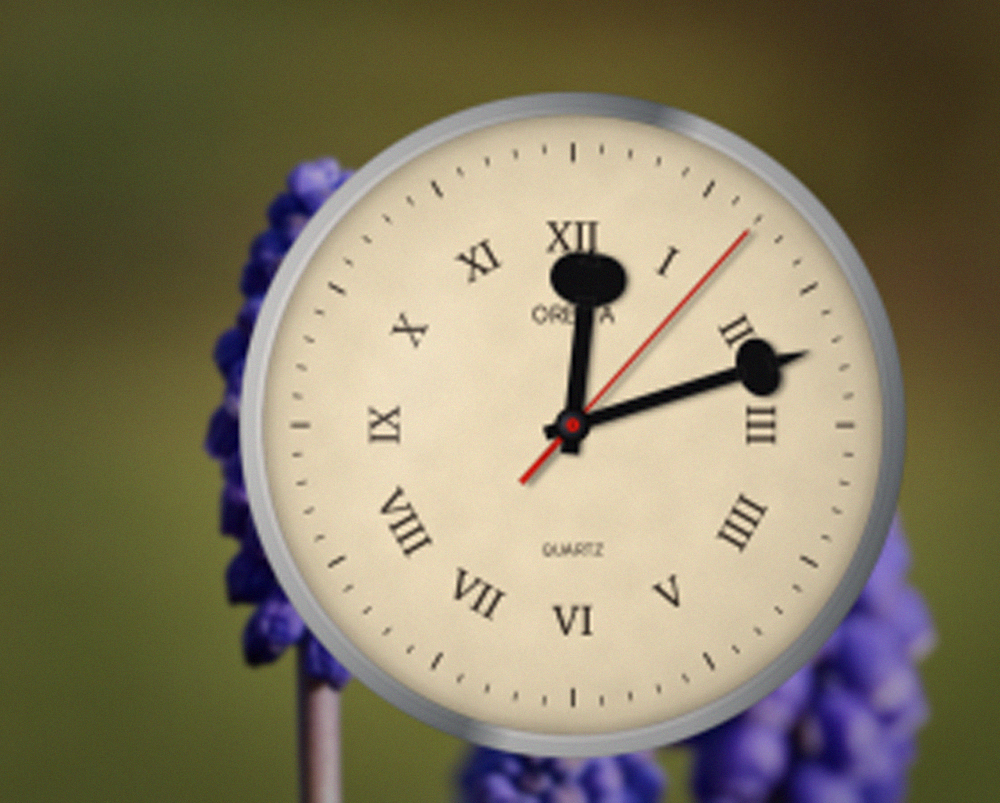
{"hour": 12, "minute": 12, "second": 7}
